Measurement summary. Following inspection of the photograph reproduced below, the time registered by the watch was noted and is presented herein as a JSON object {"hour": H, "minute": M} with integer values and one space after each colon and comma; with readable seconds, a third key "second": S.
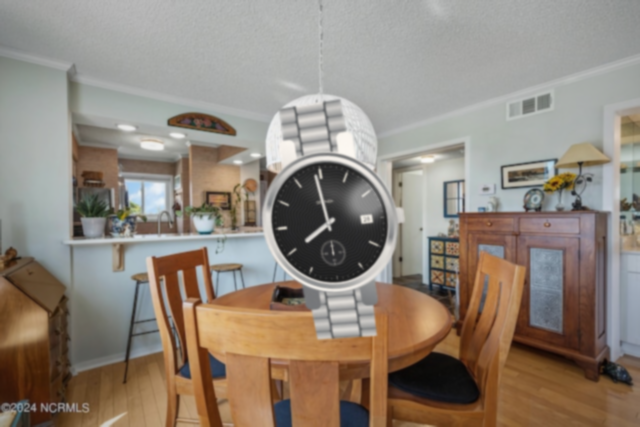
{"hour": 7, "minute": 59}
